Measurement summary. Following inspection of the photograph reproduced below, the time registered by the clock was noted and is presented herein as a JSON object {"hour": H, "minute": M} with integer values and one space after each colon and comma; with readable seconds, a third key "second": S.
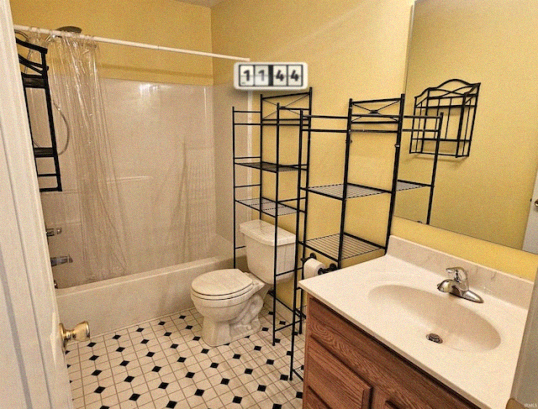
{"hour": 11, "minute": 44}
